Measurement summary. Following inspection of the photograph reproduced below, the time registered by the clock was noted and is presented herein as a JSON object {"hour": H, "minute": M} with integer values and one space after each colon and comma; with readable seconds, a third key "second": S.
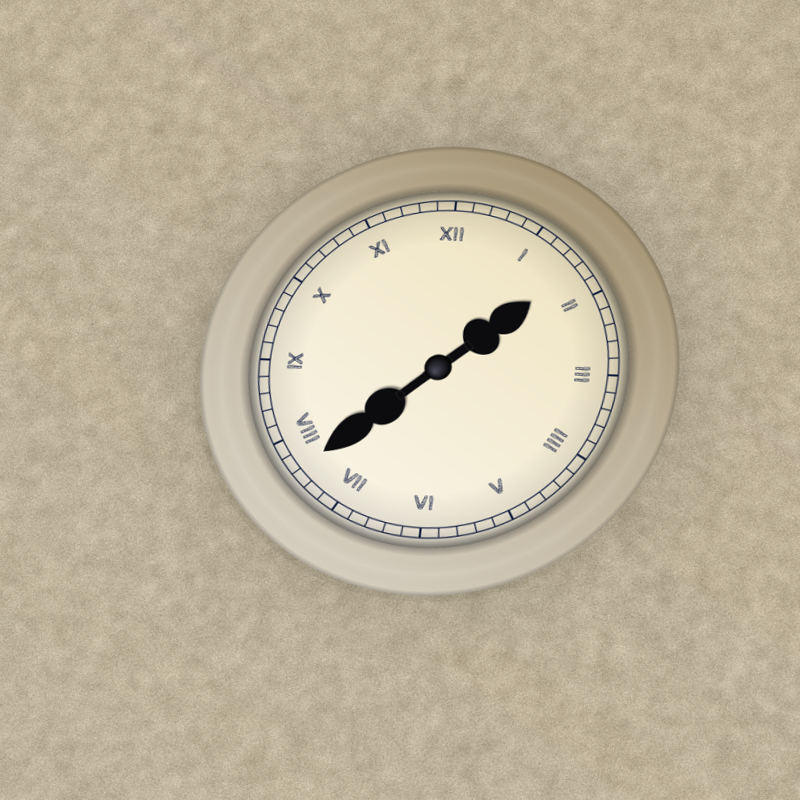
{"hour": 1, "minute": 38}
